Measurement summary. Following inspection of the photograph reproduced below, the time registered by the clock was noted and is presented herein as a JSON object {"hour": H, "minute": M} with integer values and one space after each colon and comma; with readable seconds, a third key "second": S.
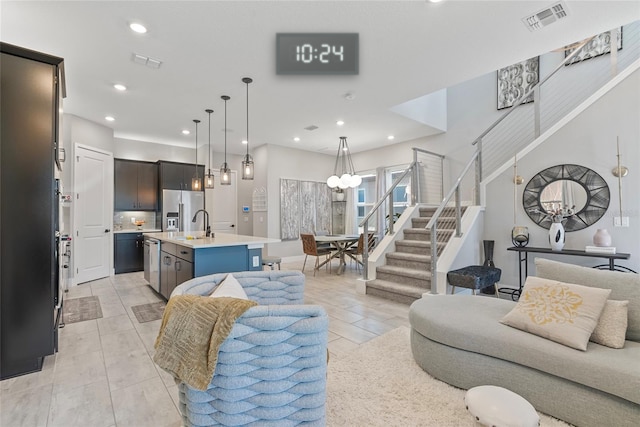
{"hour": 10, "minute": 24}
